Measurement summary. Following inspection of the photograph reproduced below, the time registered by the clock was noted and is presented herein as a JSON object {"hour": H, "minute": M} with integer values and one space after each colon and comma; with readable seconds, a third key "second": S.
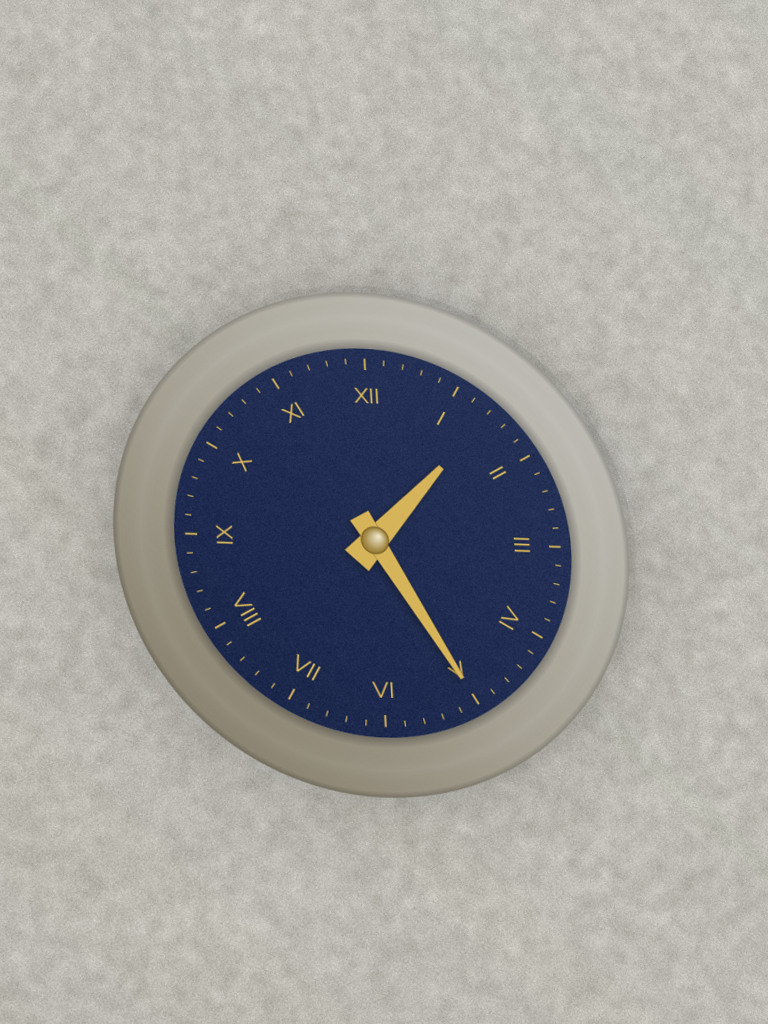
{"hour": 1, "minute": 25}
